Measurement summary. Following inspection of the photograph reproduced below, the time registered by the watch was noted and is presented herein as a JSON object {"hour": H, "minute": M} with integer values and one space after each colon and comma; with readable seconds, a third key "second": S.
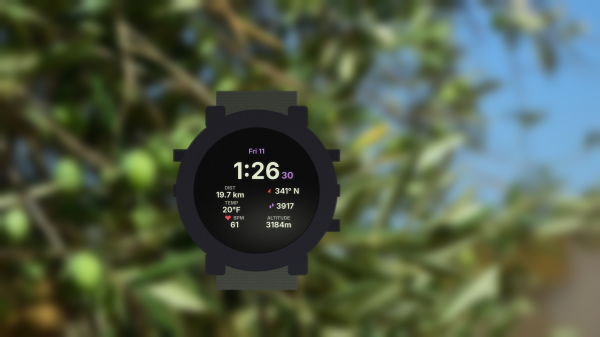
{"hour": 1, "minute": 26, "second": 30}
